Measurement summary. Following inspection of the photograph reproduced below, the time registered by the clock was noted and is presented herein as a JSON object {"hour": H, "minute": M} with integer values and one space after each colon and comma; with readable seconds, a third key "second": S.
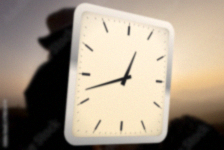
{"hour": 12, "minute": 42}
